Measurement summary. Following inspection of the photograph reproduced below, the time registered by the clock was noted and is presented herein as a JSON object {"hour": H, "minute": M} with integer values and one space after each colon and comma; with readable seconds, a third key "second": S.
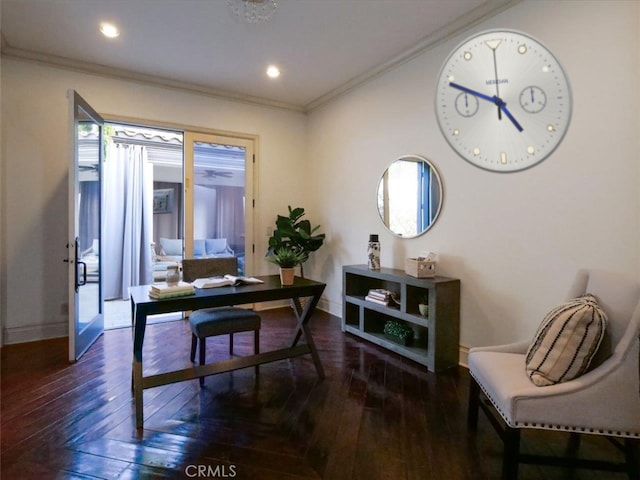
{"hour": 4, "minute": 49}
